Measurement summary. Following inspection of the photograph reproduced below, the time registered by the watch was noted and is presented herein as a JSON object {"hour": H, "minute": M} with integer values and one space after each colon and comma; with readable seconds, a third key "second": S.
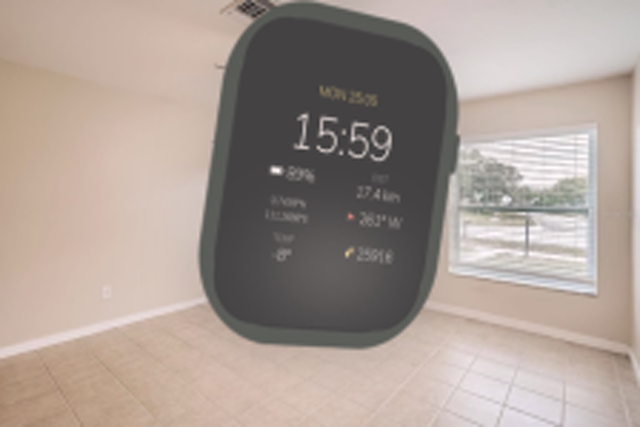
{"hour": 15, "minute": 59}
